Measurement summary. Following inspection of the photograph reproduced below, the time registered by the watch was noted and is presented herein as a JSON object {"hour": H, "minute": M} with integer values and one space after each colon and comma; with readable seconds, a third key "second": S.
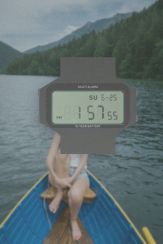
{"hour": 1, "minute": 57, "second": 55}
